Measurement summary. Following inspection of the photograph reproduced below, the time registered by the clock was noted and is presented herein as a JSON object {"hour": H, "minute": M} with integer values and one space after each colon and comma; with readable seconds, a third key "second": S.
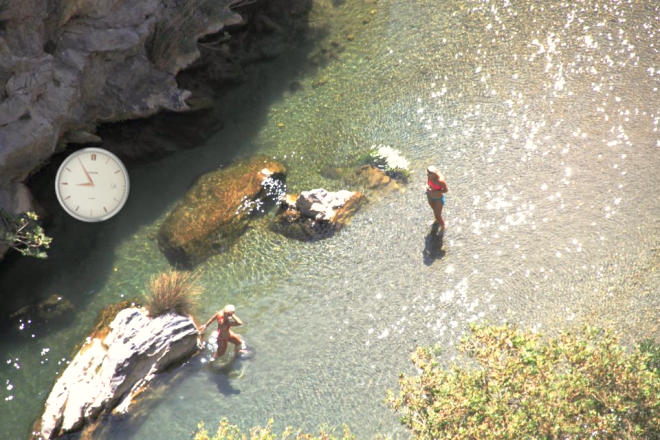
{"hour": 8, "minute": 55}
